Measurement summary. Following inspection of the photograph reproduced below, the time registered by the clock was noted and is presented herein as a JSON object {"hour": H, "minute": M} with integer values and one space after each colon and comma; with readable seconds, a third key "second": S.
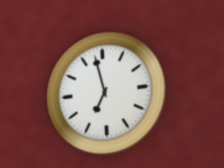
{"hour": 6, "minute": 58}
